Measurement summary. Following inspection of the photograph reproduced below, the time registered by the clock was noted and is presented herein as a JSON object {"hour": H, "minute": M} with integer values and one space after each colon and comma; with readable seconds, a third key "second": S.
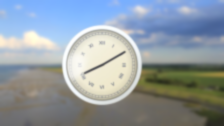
{"hour": 8, "minute": 10}
